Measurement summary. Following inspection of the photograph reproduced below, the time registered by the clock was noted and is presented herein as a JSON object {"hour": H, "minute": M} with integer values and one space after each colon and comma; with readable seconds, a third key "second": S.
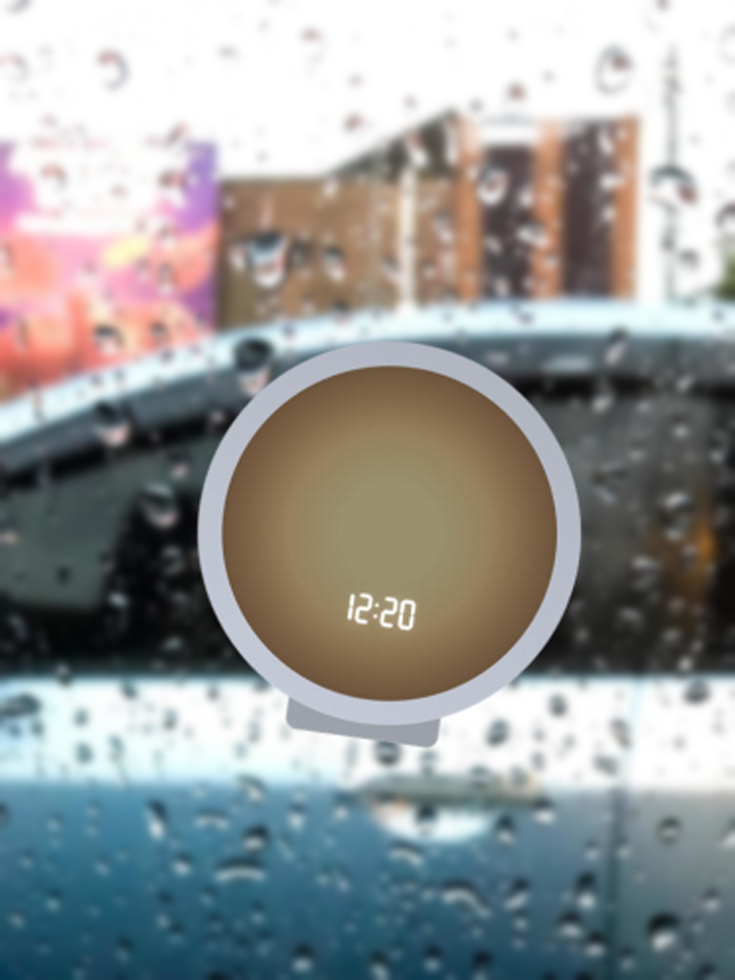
{"hour": 12, "minute": 20}
